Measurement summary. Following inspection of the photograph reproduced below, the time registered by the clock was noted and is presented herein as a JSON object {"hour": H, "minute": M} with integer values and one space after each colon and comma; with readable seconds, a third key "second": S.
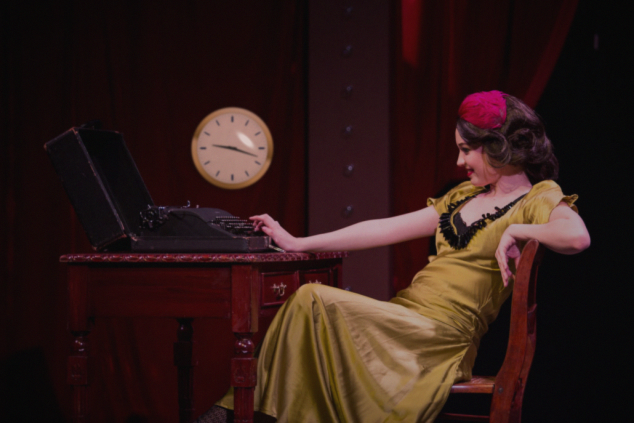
{"hour": 9, "minute": 18}
